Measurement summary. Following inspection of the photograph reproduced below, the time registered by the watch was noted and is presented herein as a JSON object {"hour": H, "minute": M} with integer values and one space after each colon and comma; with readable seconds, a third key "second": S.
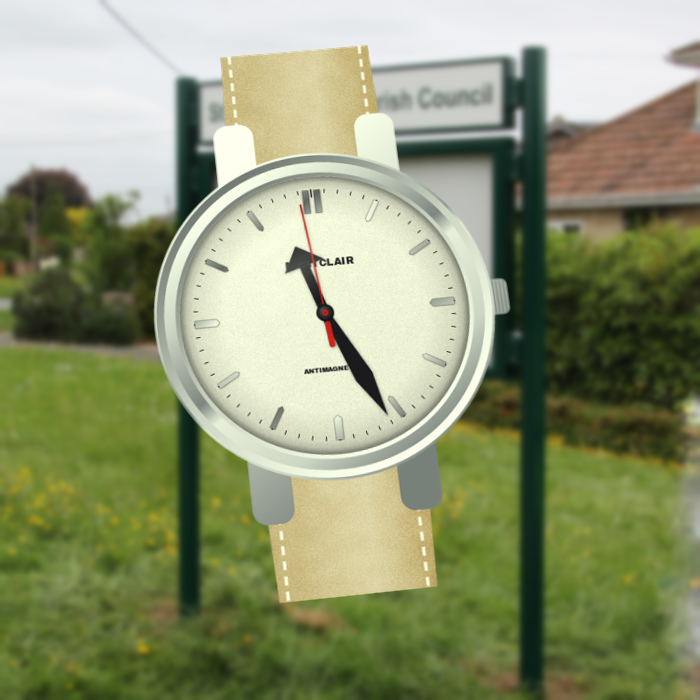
{"hour": 11, "minute": 25, "second": 59}
